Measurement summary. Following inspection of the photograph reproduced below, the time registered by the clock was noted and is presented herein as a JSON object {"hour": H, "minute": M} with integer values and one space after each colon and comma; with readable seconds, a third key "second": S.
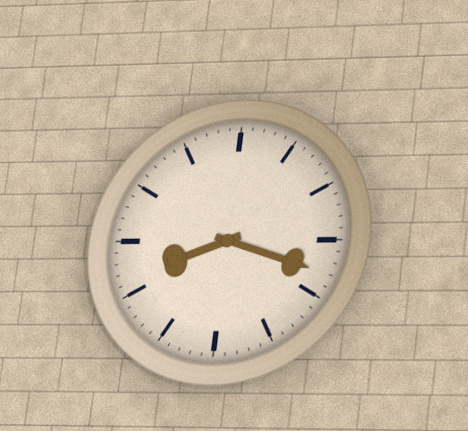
{"hour": 8, "minute": 18}
